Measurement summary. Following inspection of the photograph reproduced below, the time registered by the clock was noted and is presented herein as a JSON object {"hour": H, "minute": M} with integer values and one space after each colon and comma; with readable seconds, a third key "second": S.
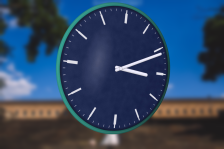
{"hour": 3, "minute": 11}
